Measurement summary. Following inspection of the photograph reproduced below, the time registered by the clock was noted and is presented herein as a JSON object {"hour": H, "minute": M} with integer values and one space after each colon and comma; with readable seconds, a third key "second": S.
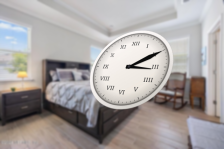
{"hour": 3, "minute": 10}
